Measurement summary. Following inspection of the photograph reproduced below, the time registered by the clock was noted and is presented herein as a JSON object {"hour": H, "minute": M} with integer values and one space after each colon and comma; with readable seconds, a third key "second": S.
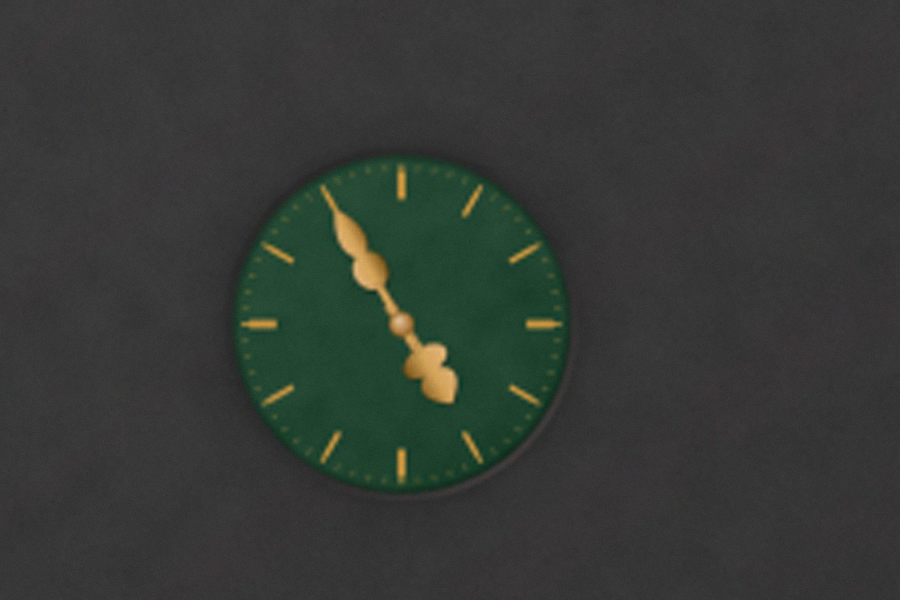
{"hour": 4, "minute": 55}
